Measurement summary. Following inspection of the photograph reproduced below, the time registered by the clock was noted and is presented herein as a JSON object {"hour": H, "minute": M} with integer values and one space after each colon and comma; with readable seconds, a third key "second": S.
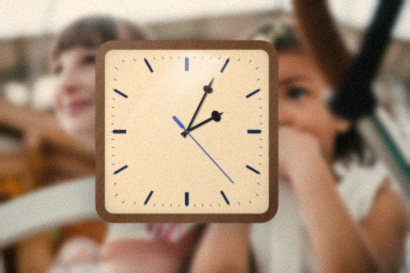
{"hour": 2, "minute": 4, "second": 23}
